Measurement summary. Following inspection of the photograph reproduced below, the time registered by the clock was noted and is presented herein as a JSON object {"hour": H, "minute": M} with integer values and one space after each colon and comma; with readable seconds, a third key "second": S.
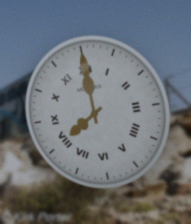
{"hour": 8, "minute": 0}
